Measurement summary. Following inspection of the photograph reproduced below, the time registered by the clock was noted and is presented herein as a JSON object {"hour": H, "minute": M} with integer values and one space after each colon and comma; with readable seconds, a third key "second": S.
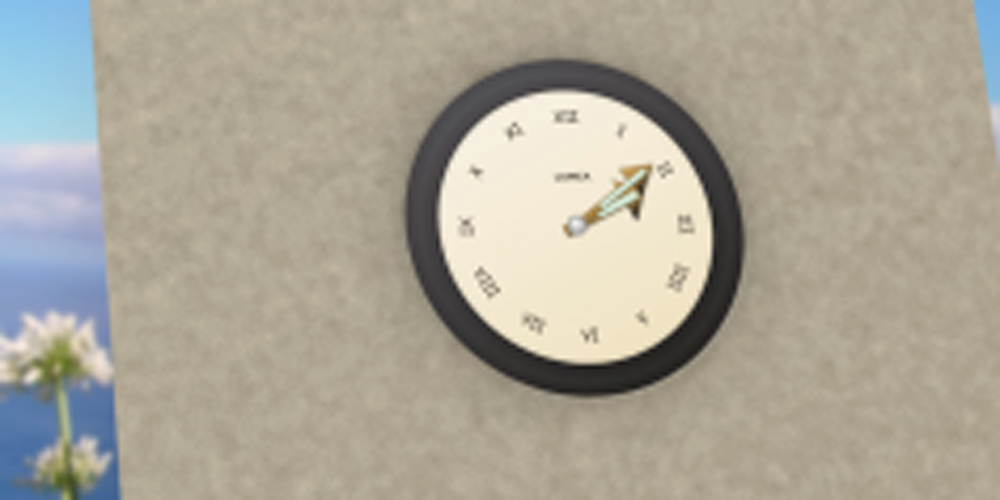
{"hour": 2, "minute": 9}
